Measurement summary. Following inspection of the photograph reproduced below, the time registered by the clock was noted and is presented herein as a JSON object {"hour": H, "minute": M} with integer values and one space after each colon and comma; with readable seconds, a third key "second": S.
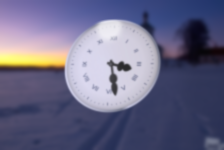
{"hour": 3, "minute": 28}
